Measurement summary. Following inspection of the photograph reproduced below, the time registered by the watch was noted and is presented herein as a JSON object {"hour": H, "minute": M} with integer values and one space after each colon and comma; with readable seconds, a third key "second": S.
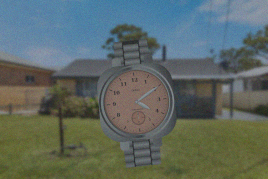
{"hour": 4, "minute": 10}
